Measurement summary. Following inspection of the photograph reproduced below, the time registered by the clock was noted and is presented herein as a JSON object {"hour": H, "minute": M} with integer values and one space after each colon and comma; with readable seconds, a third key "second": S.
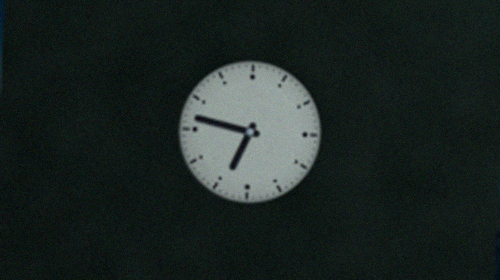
{"hour": 6, "minute": 47}
